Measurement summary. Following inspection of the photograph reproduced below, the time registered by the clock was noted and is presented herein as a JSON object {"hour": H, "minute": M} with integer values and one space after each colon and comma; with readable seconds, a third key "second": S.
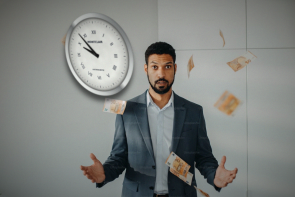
{"hour": 9, "minute": 53}
